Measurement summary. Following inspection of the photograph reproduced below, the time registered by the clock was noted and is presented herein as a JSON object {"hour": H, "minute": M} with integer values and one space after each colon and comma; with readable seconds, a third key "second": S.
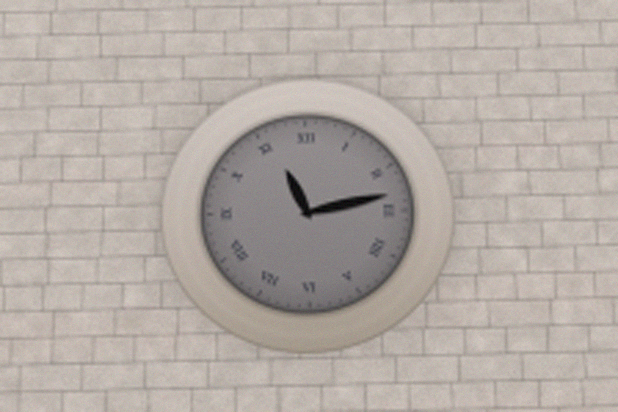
{"hour": 11, "minute": 13}
